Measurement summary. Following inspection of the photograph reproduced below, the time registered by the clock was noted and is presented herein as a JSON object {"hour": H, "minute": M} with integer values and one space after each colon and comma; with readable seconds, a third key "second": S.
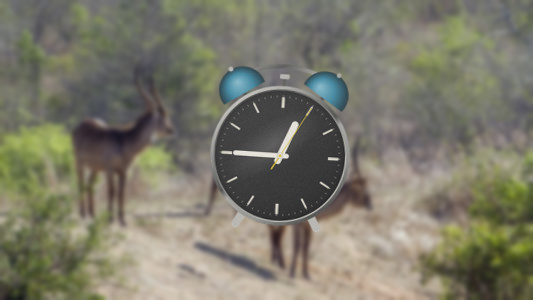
{"hour": 12, "minute": 45, "second": 5}
